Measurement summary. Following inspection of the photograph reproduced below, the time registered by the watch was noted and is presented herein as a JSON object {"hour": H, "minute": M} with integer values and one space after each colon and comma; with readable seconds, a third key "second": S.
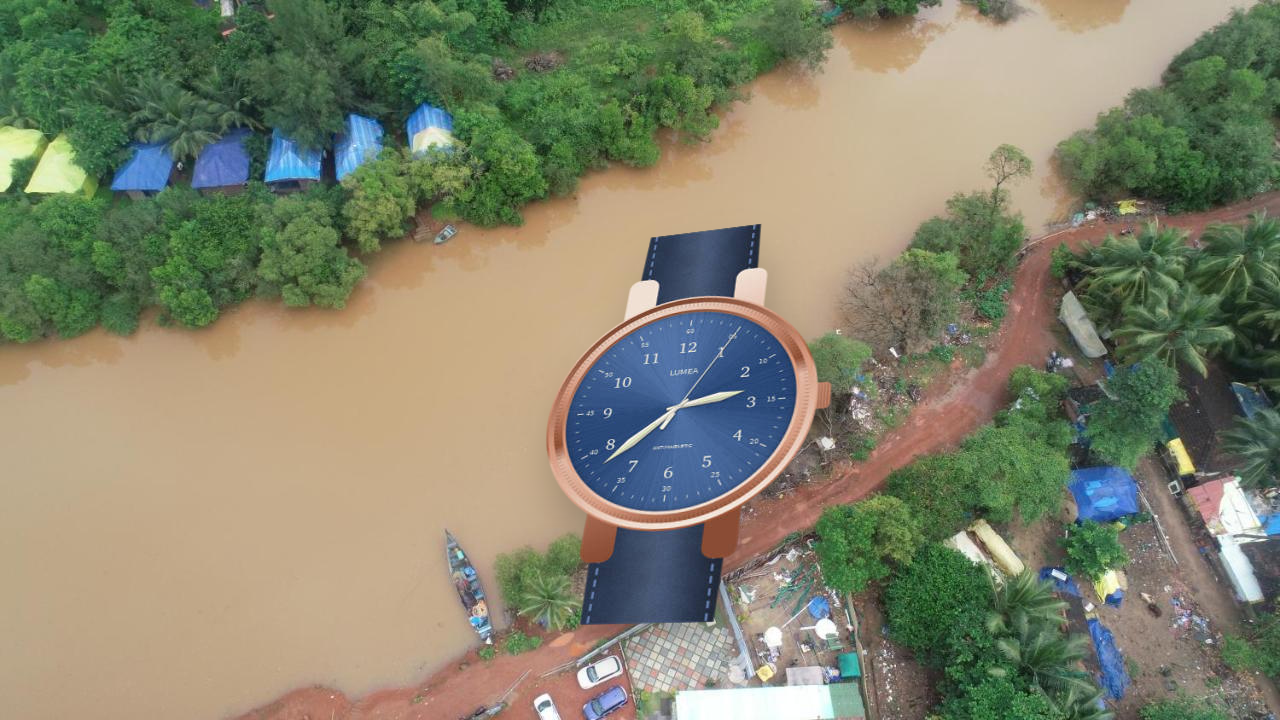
{"hour": 2, "minute": 38, "second": 5}
